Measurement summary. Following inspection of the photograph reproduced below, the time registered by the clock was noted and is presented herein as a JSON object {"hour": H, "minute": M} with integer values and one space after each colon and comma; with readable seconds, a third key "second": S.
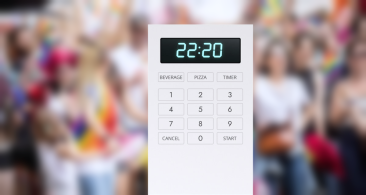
{"hour": 22, "minute": 20}
